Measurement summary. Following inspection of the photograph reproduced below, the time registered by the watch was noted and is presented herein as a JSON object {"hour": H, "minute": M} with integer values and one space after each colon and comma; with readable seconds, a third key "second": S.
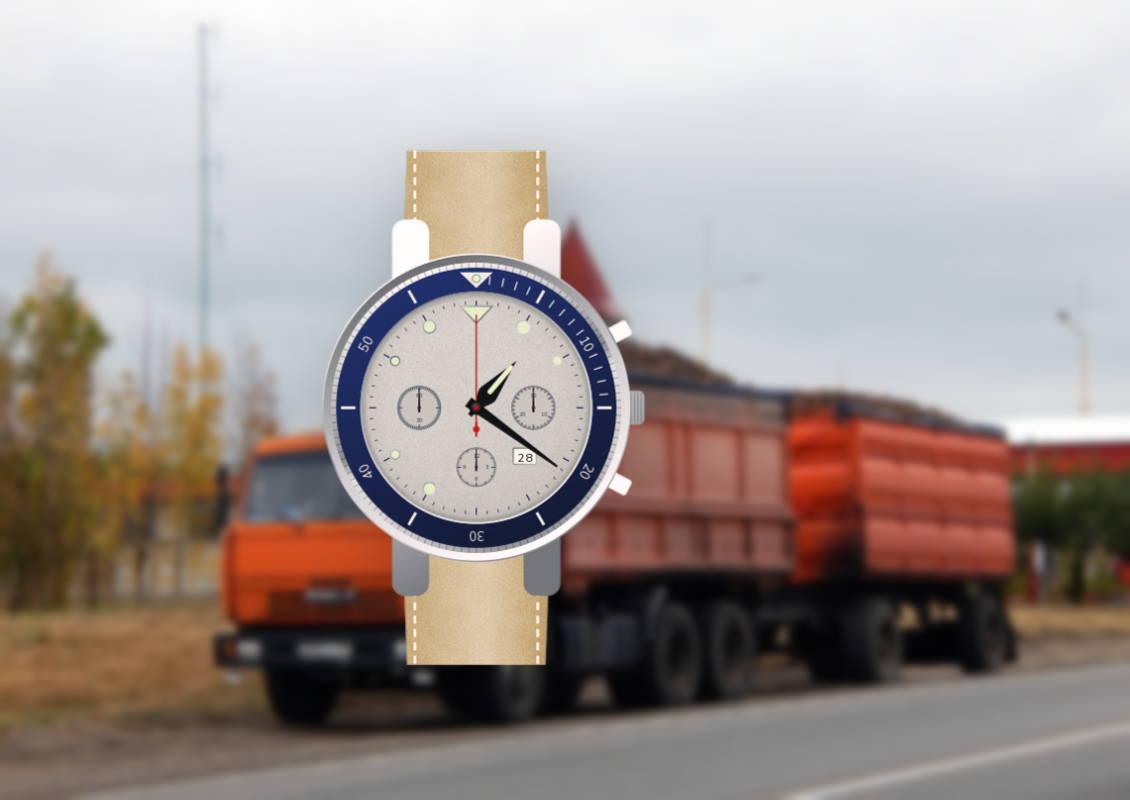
{"hour": 1, "minute": 21}
